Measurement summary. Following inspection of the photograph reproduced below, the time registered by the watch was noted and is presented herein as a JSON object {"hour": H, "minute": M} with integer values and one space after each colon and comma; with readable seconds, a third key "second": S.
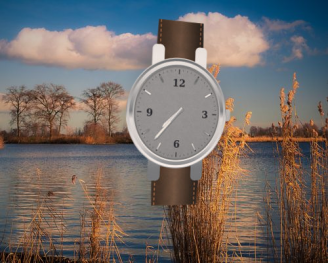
{"hour": 7, "minute": 37}
